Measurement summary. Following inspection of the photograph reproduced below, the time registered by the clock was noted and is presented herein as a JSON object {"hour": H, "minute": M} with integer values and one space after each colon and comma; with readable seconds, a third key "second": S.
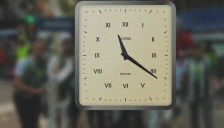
{"hour": 11, "minute": 21}
